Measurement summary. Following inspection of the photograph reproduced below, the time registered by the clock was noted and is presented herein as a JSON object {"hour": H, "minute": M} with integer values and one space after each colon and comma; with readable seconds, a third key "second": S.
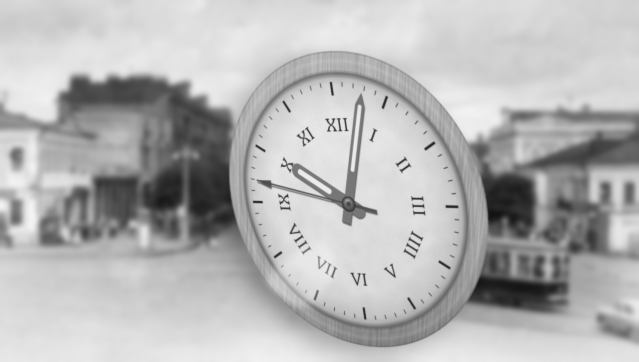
{"hour": 10, "minute": 2, "second": 47}
